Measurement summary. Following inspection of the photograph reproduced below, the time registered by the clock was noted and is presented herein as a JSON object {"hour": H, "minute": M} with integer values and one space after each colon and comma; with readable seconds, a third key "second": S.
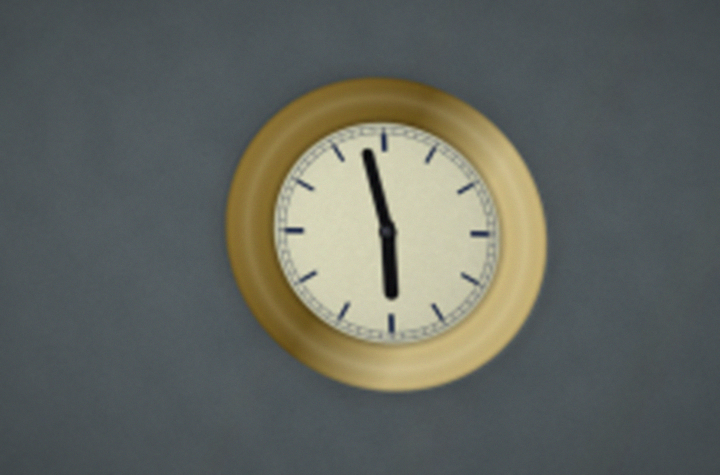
{"hour": 5, "minute": 58}
